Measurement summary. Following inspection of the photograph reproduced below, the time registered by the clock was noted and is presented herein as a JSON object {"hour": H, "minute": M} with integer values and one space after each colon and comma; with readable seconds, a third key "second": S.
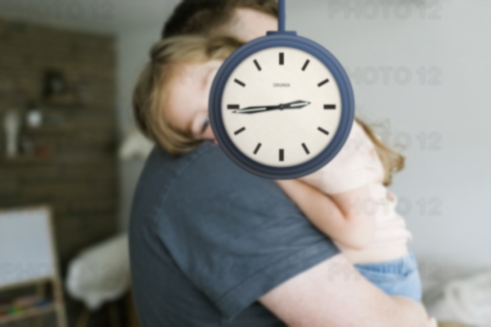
{"hour": 2, "minute": 44}
